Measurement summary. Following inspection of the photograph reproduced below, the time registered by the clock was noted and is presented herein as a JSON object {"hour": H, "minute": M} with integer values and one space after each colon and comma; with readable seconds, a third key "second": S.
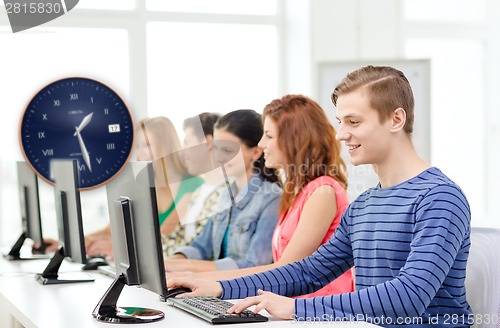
{"hour": 1, "minute": 28}
